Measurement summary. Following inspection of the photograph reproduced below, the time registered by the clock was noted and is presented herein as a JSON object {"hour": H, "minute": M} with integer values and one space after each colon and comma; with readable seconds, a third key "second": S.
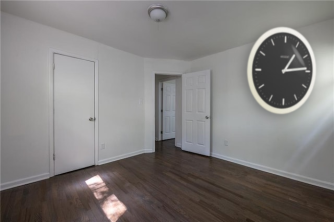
{"hour": 1, "minute": 14}
